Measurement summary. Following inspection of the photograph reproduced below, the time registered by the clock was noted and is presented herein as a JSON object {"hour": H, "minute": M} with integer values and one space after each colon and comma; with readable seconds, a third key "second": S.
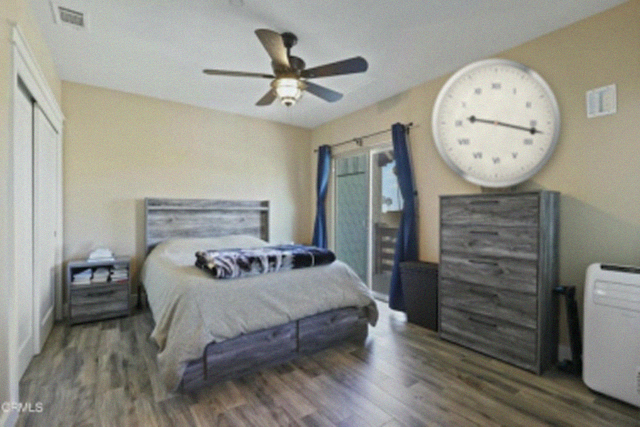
{"hour": 9, "minute": 17}
